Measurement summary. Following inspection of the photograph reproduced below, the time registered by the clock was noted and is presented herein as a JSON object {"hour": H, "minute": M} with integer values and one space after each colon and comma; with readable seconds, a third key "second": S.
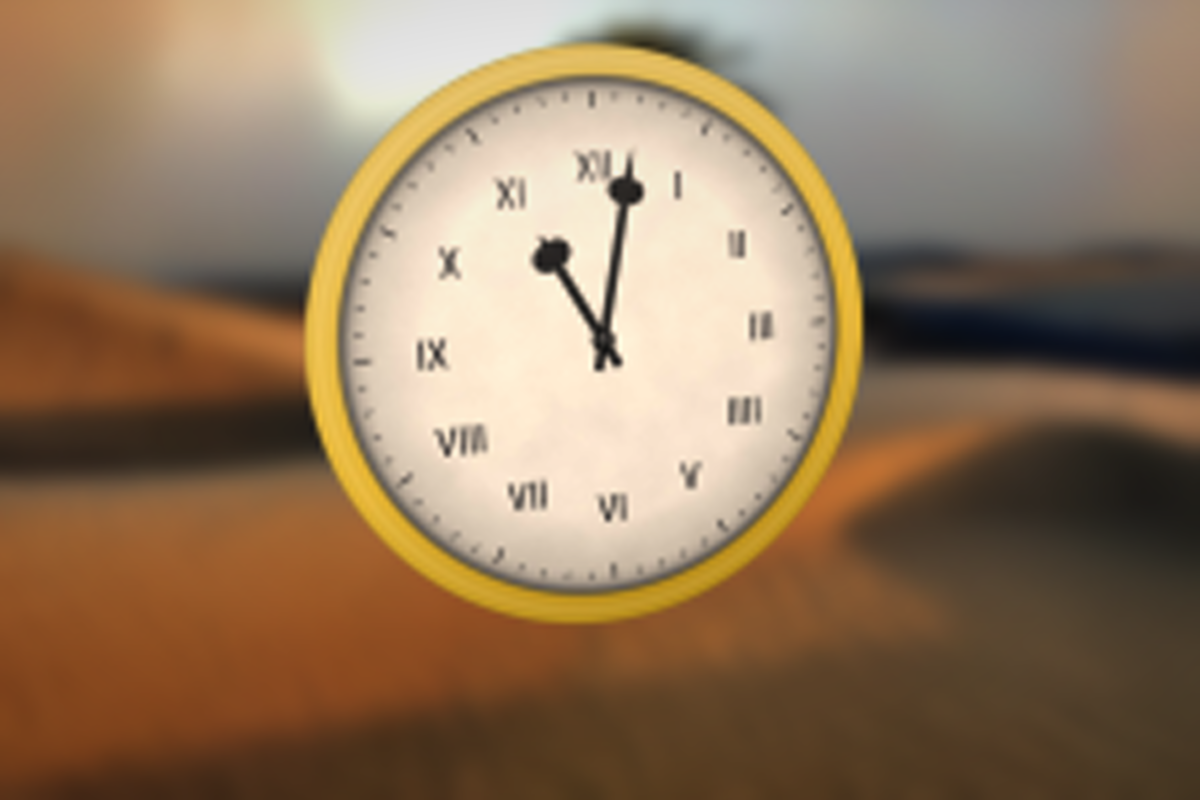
{"hour": 11, "minute": 2}
